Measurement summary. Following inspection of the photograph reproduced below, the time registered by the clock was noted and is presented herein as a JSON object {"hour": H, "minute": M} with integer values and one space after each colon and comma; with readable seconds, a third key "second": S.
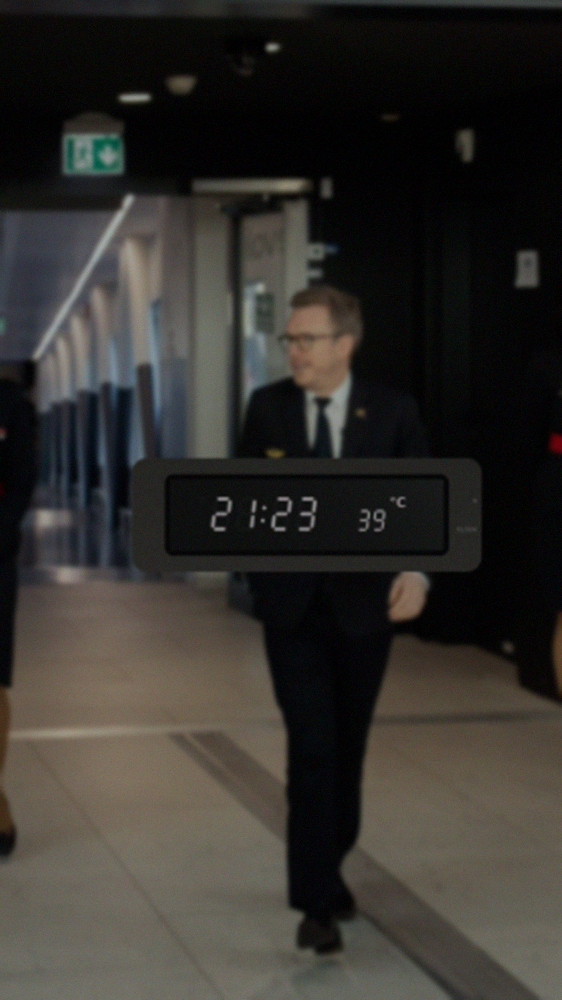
{"hour": 21, "minute": 23}
